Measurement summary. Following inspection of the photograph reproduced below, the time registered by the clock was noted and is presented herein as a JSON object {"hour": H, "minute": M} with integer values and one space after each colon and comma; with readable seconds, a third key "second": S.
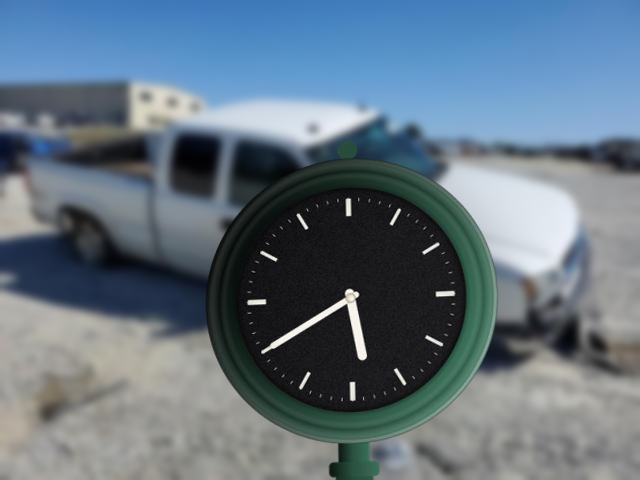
{"hour": 5, "minute": 40}
